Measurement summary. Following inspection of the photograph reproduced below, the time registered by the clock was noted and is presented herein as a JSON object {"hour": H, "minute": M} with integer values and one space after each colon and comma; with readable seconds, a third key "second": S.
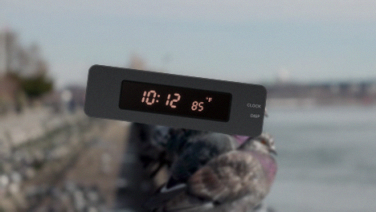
{"hour": 10, "minute": 12}
